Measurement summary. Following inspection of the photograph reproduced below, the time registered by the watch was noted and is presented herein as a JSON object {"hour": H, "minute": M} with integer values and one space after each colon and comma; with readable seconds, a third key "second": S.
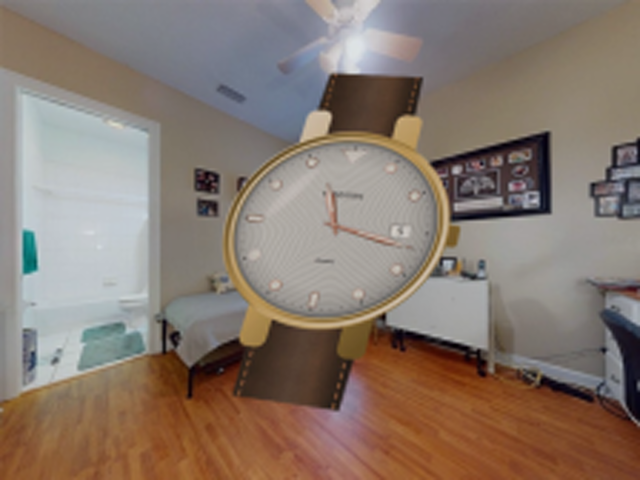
{"hour": 11, "minute": 17}
